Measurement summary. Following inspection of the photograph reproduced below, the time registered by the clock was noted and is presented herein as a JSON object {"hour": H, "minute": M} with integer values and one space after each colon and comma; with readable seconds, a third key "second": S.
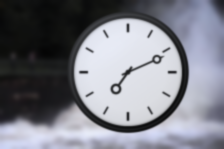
{"hour": 7, "minute": 11}
